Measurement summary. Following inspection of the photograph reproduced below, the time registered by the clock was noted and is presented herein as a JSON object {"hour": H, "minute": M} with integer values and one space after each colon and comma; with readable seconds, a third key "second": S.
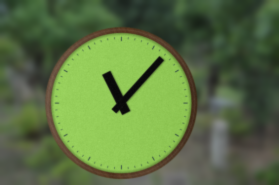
{"hour": 11, "minute": 7}
